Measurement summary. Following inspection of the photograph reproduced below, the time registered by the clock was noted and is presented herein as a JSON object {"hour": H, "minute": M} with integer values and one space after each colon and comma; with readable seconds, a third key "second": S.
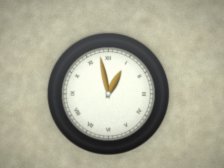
{"hour": 12, "minute": 58}
